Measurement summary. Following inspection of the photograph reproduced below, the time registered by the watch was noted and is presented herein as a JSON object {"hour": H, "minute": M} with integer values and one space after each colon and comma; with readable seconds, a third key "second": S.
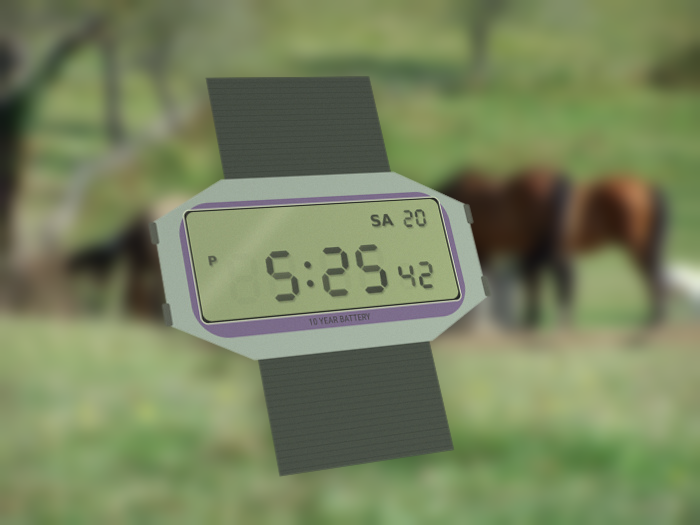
{"hour": 5, "minute": 25, "second": 42}
